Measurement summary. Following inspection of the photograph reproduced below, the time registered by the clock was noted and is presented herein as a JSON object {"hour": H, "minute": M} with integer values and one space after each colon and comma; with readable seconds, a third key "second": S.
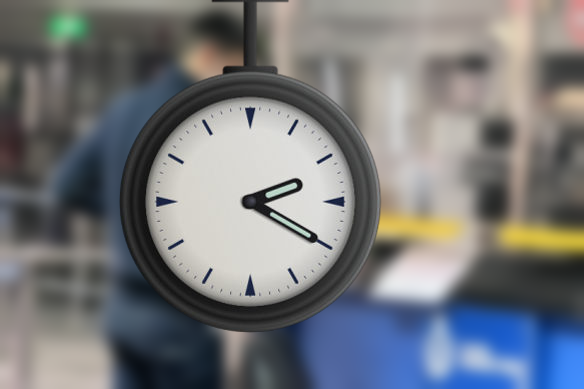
{"hour": 2, "minute": 20}
